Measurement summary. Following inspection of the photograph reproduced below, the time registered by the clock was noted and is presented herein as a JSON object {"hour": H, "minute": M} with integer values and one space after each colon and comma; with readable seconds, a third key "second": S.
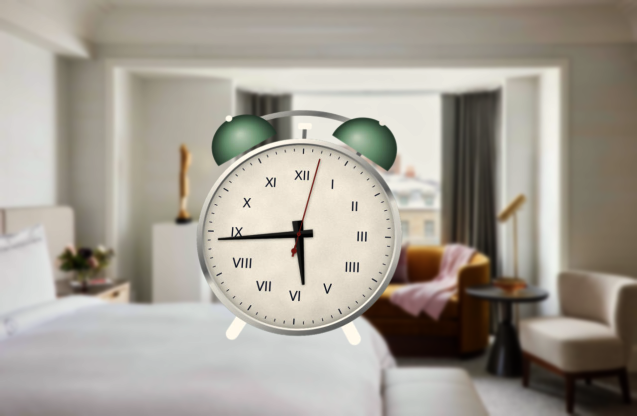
{"hour": 5, "minute": 44, "second": 2}
